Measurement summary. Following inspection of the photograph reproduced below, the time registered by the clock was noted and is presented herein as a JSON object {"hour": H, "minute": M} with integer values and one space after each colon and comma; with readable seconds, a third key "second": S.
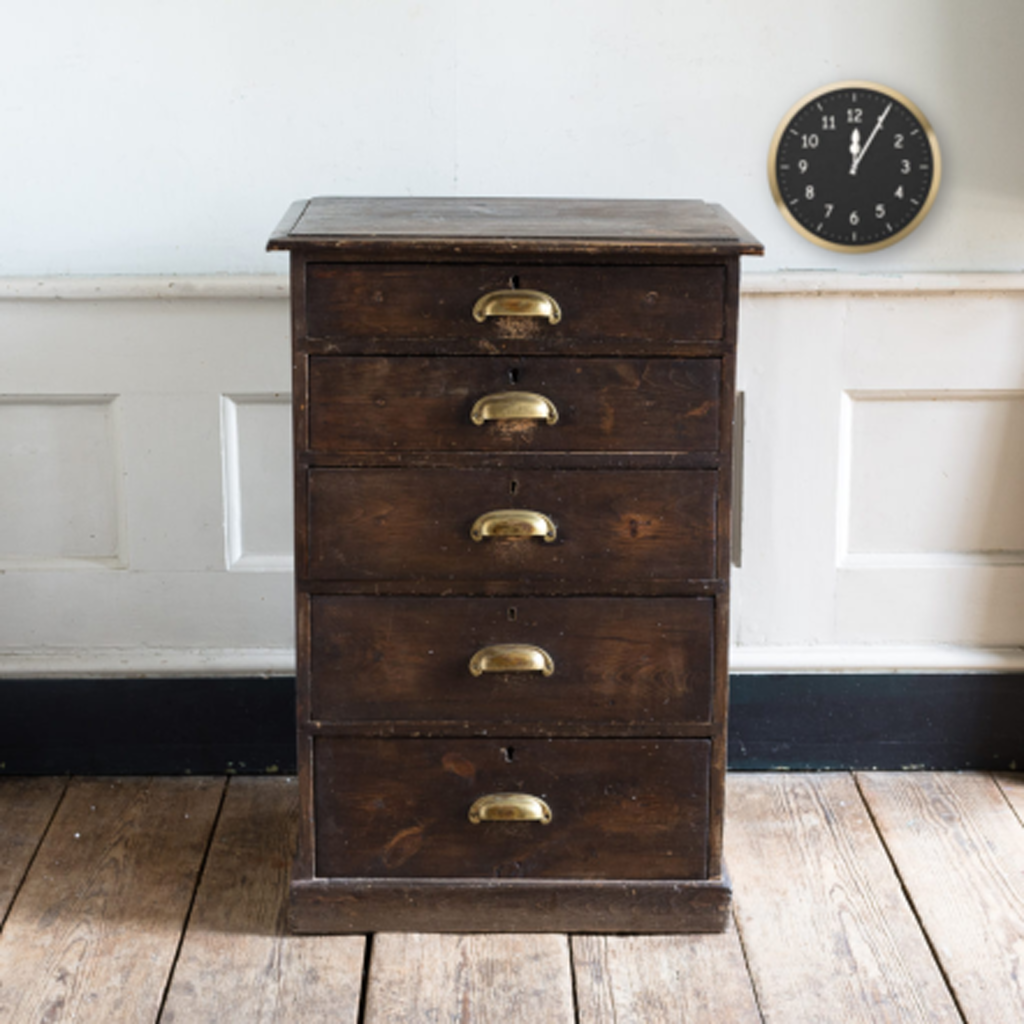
{"hour": 12, "minute": 5}
